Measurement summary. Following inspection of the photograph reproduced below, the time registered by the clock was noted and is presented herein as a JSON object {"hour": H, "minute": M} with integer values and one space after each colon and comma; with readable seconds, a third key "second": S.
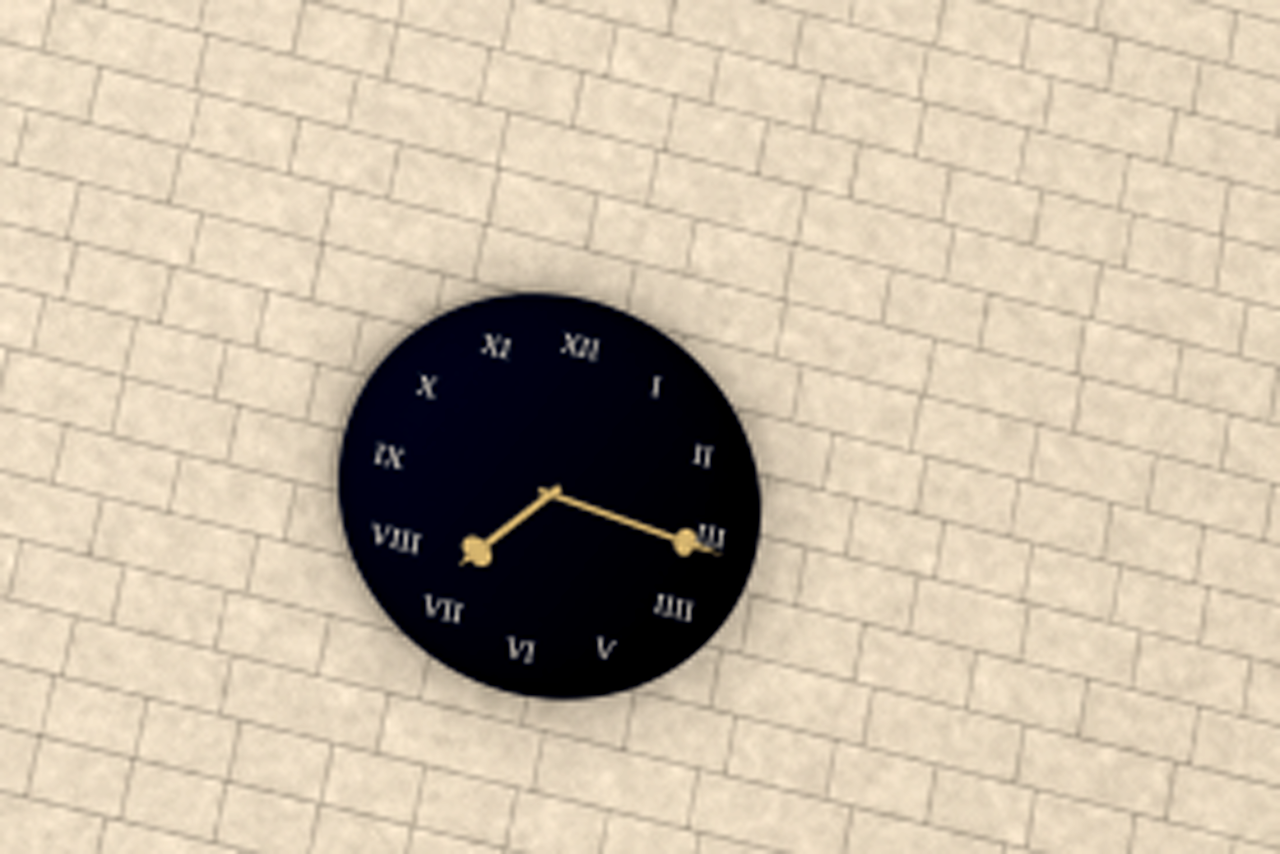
{"hour": 7, "minute": 16}
